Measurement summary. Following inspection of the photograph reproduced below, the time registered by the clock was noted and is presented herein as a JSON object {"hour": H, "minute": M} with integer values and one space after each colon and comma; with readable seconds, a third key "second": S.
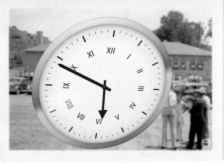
{"hour": 5, "minute": 49}
